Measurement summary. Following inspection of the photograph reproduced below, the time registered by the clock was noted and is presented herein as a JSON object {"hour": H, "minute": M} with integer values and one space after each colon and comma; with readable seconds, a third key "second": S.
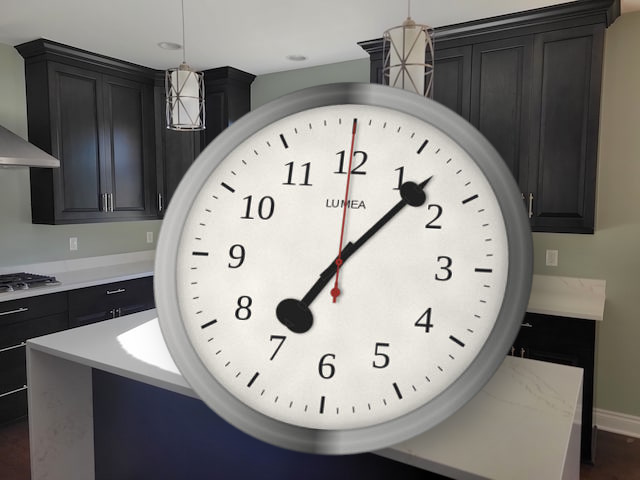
{"hour": 7, "minute": 7, "second": 0}
